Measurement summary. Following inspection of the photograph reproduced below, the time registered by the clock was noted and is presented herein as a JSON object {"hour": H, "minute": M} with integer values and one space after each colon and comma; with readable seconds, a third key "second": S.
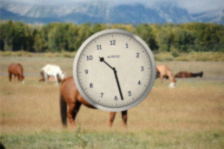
{"hour": 10, "minute": 28}
